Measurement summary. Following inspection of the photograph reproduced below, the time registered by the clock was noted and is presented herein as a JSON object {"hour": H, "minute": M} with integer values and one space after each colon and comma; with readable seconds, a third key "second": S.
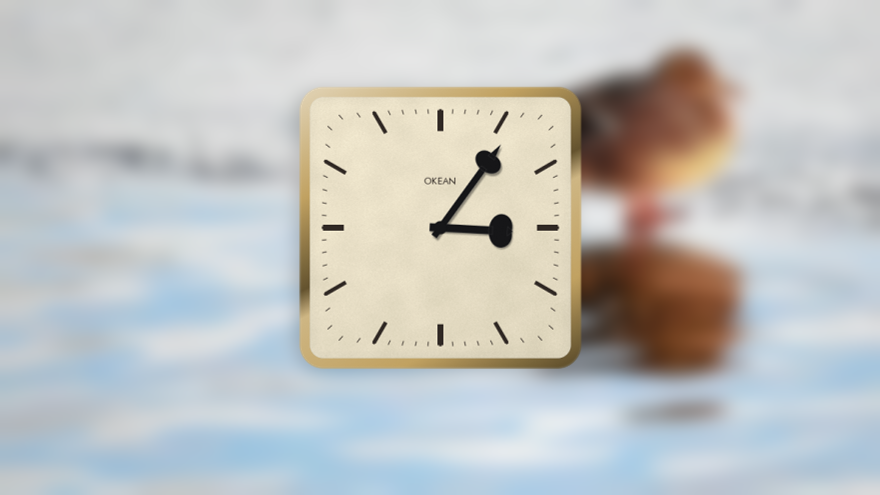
{"hour": 3, "minute": 6}
